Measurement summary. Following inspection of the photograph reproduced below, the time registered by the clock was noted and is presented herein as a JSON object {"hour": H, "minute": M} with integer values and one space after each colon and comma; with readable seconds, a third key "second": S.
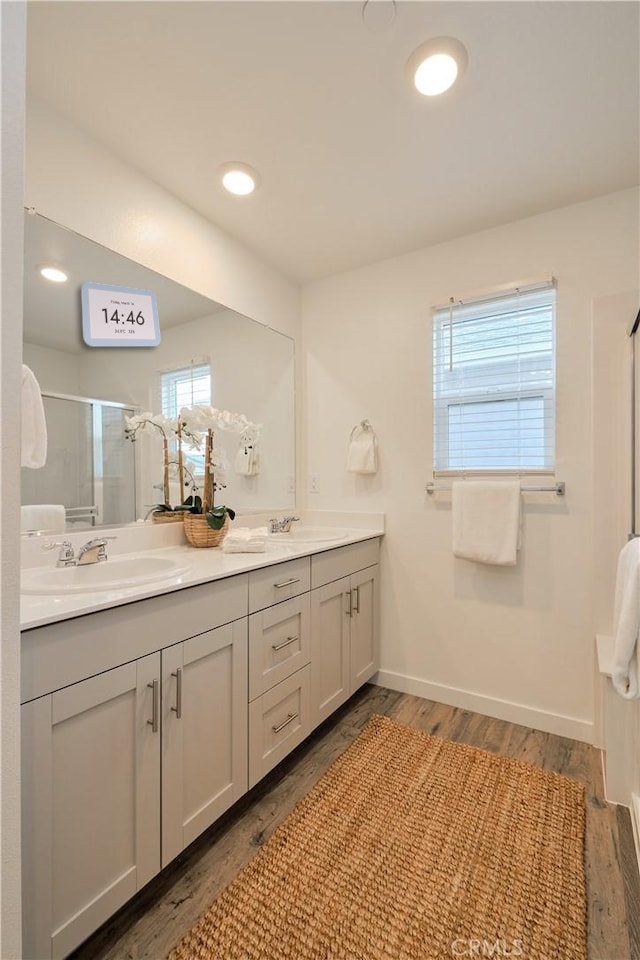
{"hour": 14, "minute": 46}
